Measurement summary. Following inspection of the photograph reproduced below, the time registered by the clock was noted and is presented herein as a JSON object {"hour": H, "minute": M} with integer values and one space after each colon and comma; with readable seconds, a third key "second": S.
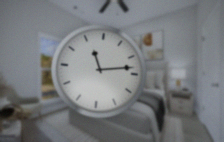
{"hour": 11, "minute": 13}
